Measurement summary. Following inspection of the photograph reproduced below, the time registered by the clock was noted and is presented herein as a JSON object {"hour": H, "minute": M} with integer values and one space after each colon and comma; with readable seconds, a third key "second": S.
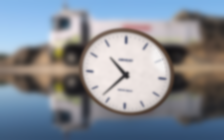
{"hour": 10, "minute": 37}
